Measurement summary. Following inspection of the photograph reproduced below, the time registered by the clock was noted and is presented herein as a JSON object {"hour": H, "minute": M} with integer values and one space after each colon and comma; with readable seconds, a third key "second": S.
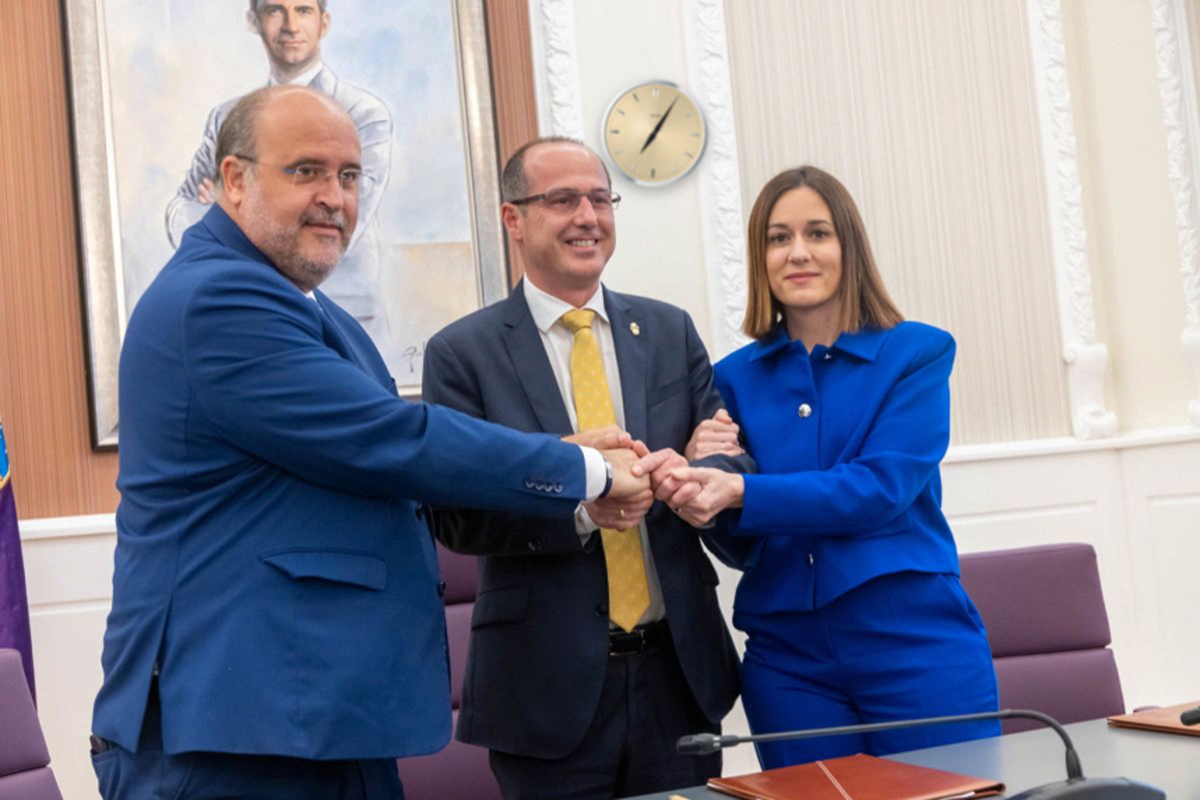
{"hour": 7, "minute": 5}
